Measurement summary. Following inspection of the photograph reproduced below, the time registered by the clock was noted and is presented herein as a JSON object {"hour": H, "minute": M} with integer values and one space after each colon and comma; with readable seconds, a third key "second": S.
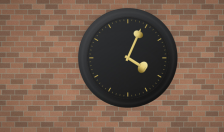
{"hour": 4, "minute": 4}
